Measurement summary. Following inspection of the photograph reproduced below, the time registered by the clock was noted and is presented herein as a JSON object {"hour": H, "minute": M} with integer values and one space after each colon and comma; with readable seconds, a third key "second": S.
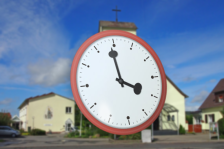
{"hour": 3, "minute": 59}
